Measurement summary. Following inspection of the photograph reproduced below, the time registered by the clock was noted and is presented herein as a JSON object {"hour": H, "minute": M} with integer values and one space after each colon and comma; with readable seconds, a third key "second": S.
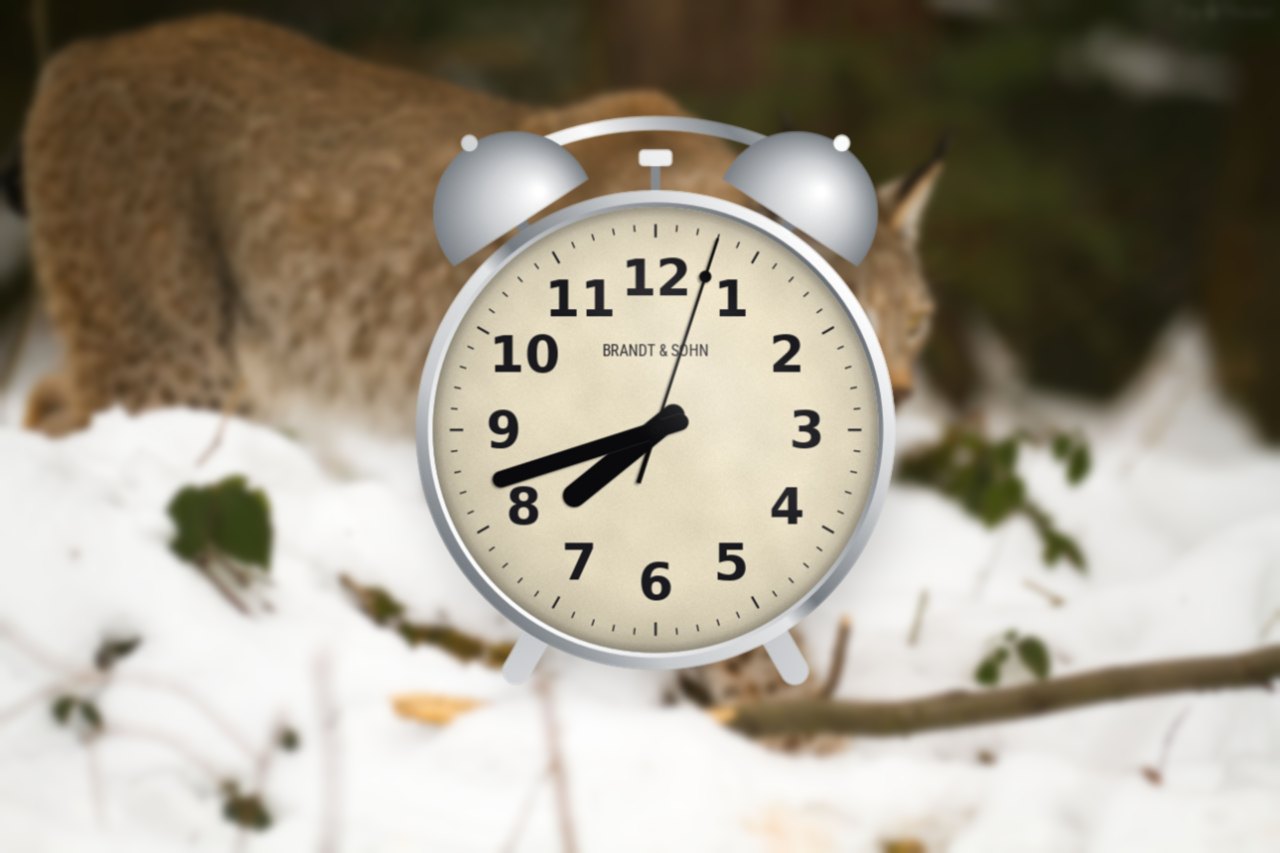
{"hour": 7, "minute": 42, "second": 3}
